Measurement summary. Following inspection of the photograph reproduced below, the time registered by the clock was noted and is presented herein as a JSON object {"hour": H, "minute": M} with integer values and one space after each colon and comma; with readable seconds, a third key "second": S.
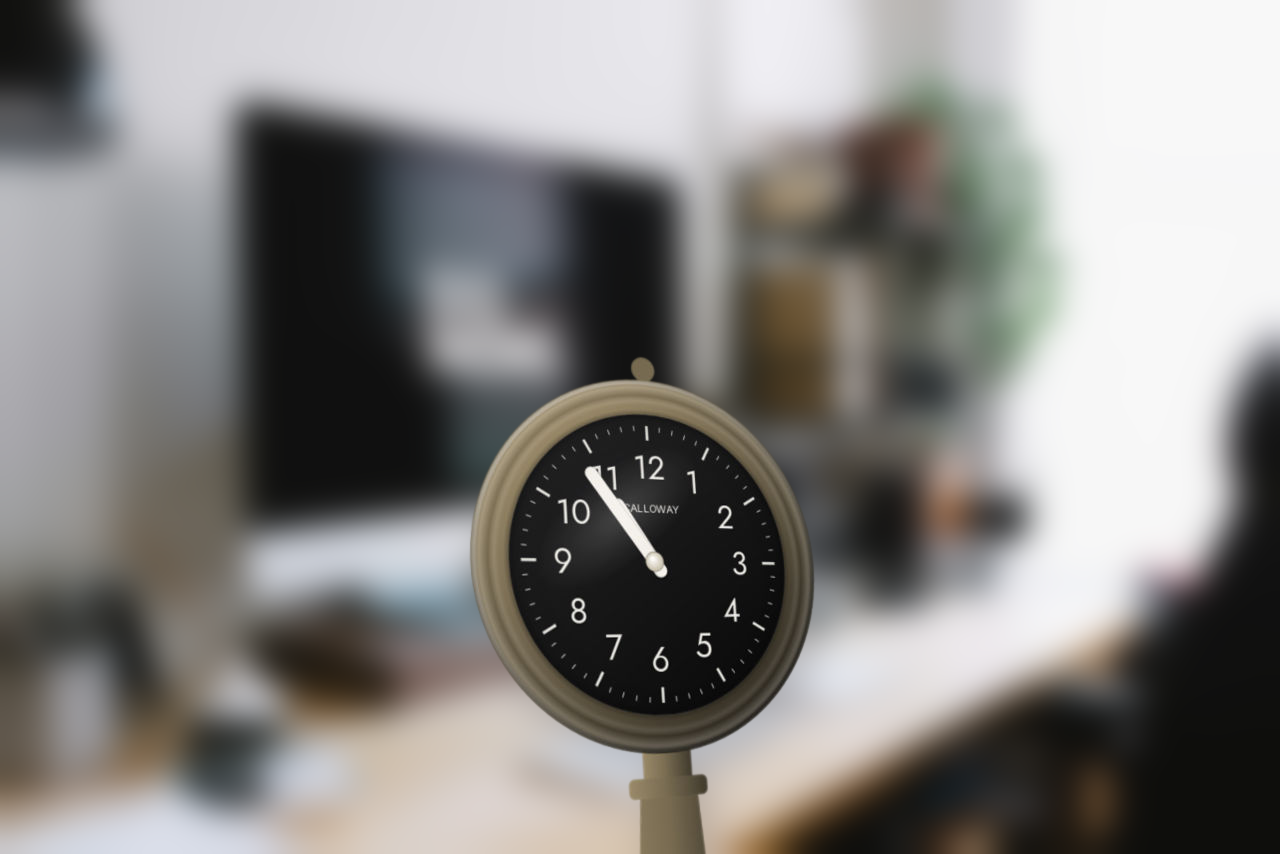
{"hour": 10, "minute": 54}
